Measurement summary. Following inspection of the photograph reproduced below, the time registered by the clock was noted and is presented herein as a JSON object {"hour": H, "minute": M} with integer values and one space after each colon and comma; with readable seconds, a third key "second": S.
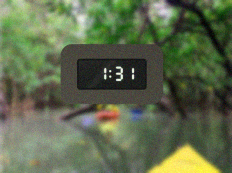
{"hour": 1, "minute": 31}
